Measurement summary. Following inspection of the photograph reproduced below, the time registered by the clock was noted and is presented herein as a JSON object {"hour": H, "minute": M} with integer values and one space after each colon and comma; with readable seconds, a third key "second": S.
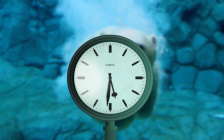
{"hour": 5, "minute": 31}
